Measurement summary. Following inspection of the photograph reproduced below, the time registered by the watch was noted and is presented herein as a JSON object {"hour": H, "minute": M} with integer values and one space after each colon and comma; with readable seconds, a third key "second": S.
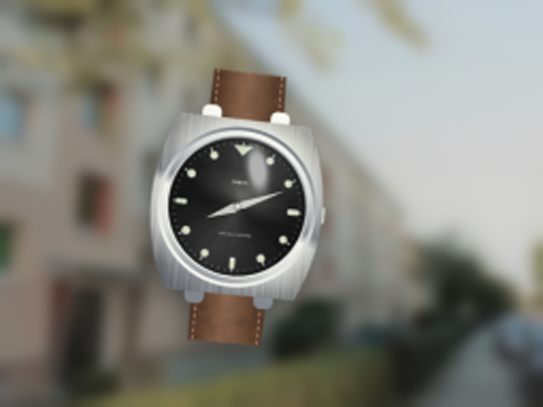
{"hour": 8, "minute": 11}
